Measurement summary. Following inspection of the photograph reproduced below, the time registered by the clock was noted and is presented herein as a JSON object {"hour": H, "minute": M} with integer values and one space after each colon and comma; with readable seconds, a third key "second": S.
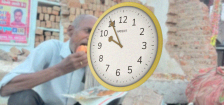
{"hour": 9, "minute": 55}
